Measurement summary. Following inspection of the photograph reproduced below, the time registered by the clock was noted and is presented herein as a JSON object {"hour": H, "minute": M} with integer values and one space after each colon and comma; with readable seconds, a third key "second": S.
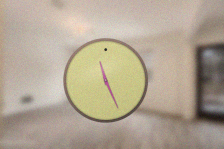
{"hour": 11, "minute": 26}
